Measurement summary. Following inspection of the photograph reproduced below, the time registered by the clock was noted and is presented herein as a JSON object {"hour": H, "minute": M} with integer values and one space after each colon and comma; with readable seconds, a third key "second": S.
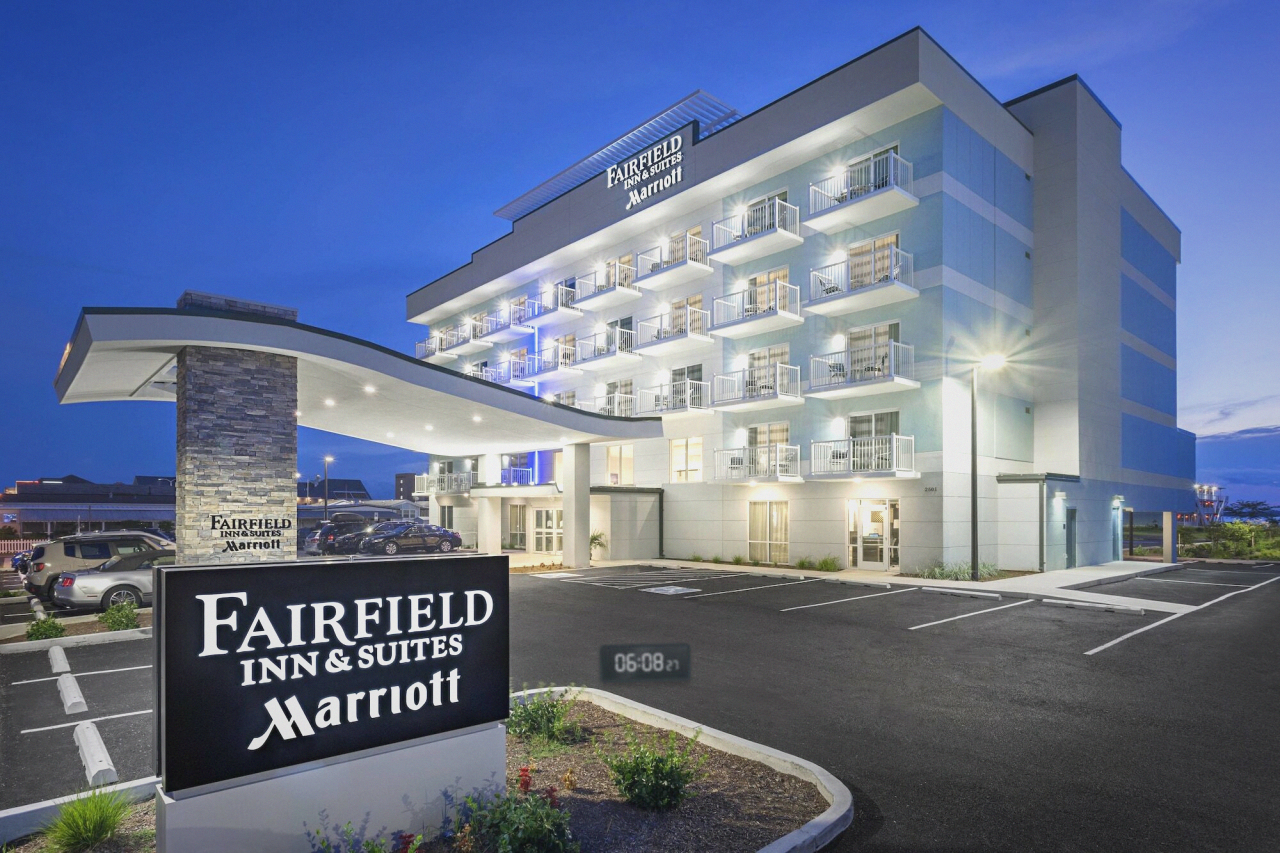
{"hour": 6, "minute": 8}
